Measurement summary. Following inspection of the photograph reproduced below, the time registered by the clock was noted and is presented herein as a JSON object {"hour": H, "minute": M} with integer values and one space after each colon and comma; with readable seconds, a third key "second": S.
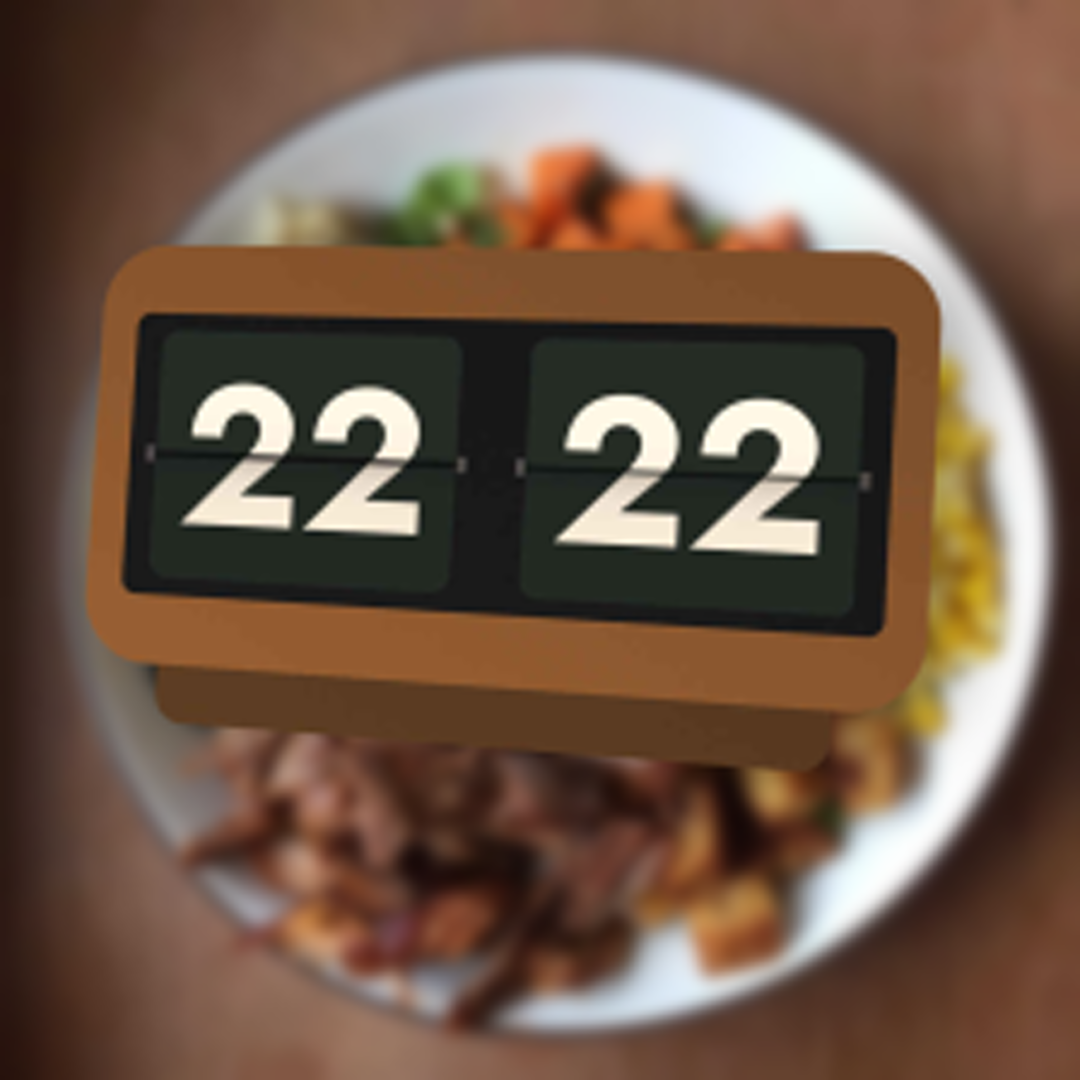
{"hour": 22, "minute": 22}
